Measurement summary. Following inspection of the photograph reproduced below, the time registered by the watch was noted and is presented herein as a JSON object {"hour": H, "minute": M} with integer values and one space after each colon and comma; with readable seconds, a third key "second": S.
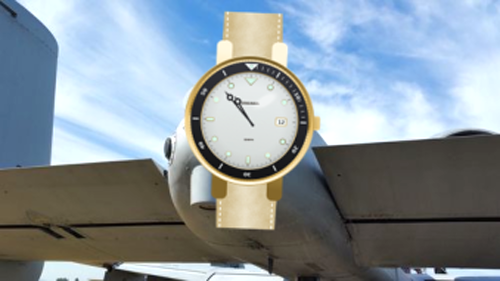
{"hour": 10, "minute": 53}
